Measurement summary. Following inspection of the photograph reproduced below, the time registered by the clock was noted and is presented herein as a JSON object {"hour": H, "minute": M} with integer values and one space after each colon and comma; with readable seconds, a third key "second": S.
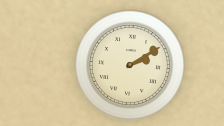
{"hour": 2, "minute": 9}
